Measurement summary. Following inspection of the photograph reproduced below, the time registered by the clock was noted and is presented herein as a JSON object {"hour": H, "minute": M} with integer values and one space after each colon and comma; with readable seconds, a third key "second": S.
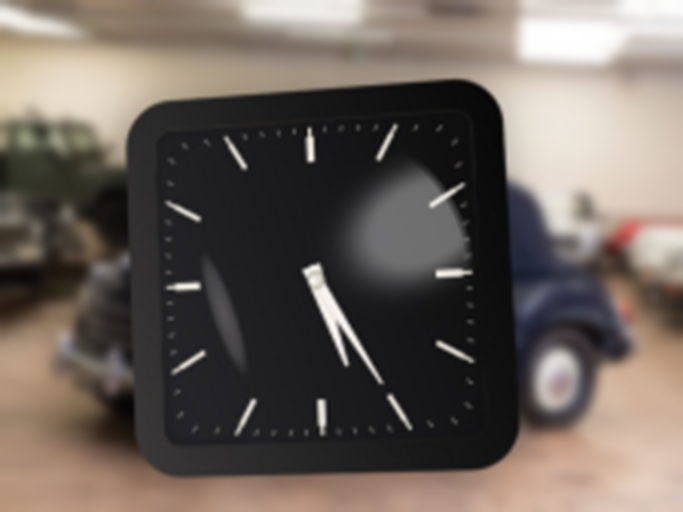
{"hour": 5, "minute": 25}
